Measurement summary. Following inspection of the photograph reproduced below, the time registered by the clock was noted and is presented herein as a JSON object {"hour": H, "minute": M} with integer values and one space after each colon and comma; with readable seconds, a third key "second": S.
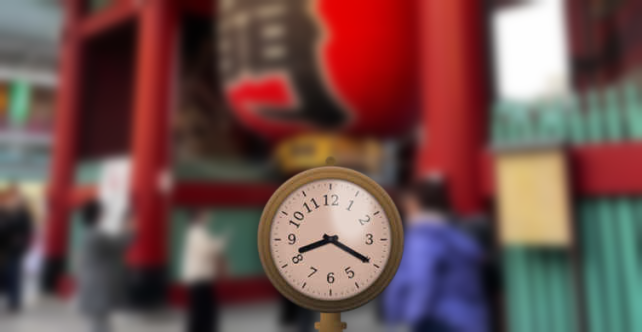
{"hour": 8, "minute": 20}
